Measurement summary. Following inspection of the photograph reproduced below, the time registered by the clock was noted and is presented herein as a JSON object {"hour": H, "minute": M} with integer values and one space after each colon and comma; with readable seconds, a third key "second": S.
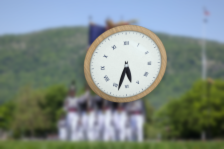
{"hour": 5, "minute": 33}
